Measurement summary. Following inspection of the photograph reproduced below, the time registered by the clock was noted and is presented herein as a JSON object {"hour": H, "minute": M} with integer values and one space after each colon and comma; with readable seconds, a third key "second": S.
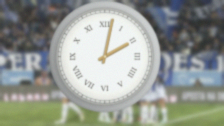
{"hour": 2, "minute": 2}
